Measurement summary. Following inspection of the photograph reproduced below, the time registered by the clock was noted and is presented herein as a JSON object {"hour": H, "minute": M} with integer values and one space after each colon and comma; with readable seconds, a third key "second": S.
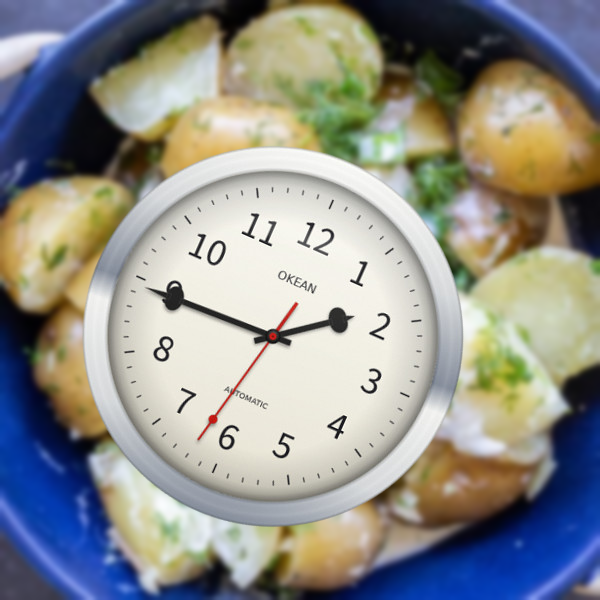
{"hour": 1, "minute": 44, "second": 32}
